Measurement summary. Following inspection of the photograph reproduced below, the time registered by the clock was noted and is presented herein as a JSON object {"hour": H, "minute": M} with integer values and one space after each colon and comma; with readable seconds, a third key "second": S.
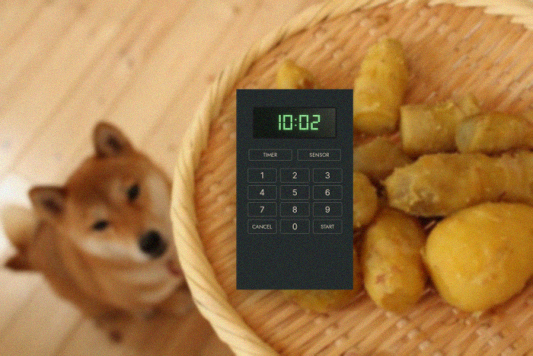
{"hour": 10, "minute": 2}
